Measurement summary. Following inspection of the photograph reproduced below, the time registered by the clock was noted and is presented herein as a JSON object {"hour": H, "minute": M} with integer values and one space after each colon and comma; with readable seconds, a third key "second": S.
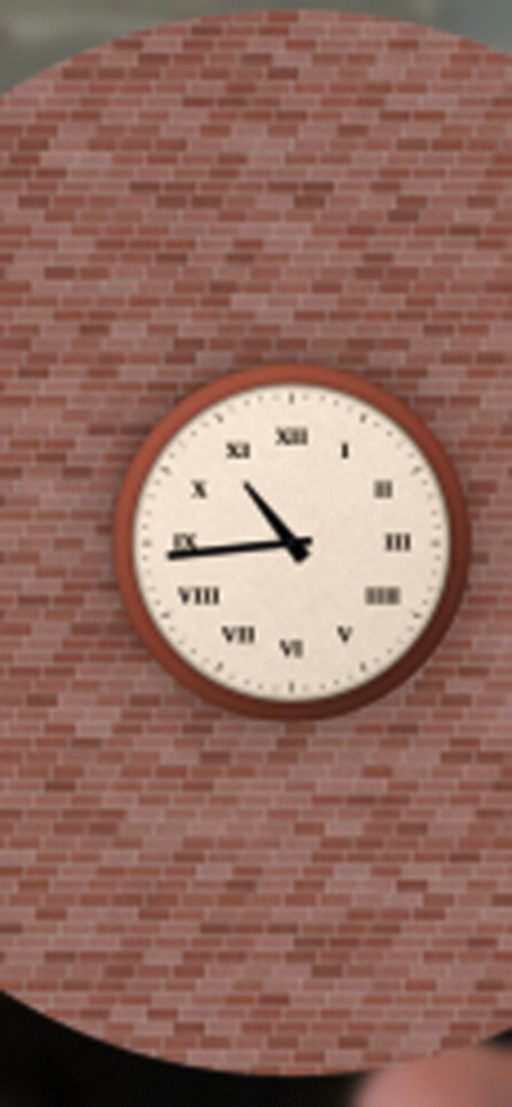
{"hour": 10, "minute": 44}
